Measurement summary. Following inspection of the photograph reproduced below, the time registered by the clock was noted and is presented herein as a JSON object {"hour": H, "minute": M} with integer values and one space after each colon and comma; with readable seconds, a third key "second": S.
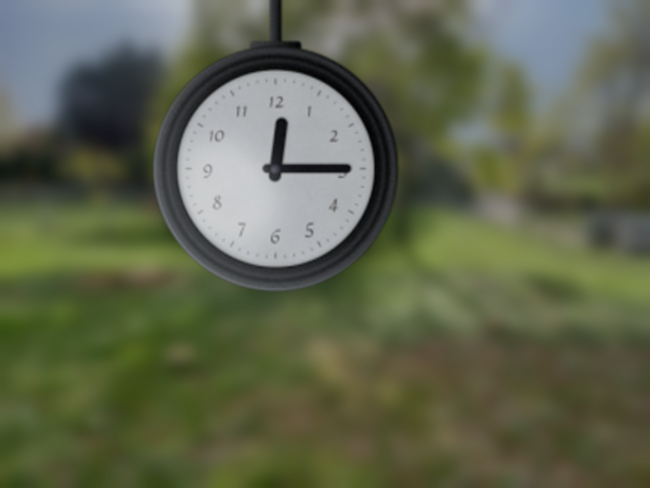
{"hour": 12, "minute": 15}
